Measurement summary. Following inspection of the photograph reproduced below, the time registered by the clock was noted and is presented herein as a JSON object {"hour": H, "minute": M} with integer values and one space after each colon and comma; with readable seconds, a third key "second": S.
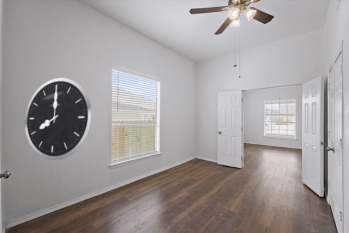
{"hour": 8, "minute": 0}
